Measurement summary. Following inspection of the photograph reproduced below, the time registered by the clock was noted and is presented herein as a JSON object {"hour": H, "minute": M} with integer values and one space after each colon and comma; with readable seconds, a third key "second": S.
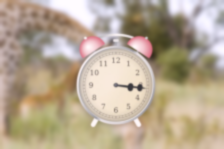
{"hour": 3, "minute": 16}
